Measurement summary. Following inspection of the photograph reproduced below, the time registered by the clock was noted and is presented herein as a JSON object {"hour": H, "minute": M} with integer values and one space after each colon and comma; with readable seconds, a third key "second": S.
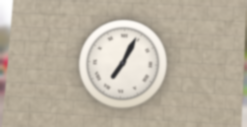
{"hour": 7, "minute": 4}
